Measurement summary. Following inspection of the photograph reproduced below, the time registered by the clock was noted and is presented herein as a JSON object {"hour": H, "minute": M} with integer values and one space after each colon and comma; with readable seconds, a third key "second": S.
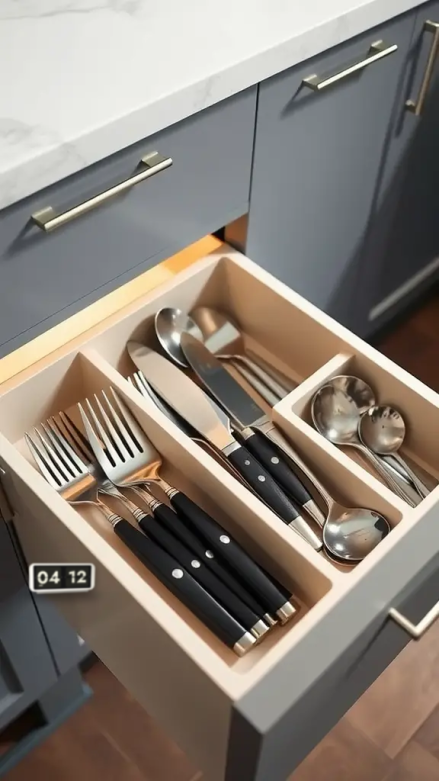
{"hour": 4, "minute": 12}
